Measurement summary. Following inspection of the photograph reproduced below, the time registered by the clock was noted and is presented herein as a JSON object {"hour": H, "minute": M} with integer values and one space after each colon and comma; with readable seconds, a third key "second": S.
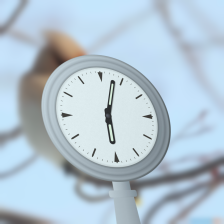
{"hour": 6, "minute": 3}
